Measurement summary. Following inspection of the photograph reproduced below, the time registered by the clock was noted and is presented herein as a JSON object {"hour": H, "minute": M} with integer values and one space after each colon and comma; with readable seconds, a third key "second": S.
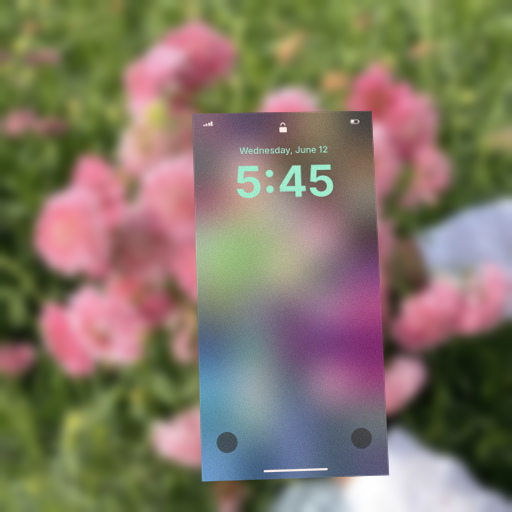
{"hour": 5, "minute": 45}
